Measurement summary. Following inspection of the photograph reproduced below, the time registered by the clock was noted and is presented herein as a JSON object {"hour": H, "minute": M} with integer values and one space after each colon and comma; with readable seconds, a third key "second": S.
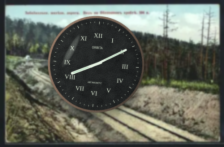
{"hour": 8, "minute": 10}
